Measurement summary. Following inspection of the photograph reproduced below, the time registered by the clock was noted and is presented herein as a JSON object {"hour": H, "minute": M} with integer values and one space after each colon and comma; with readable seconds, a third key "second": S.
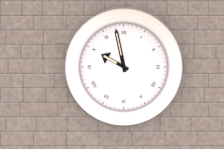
{"hour": 9, "minute": 58}
